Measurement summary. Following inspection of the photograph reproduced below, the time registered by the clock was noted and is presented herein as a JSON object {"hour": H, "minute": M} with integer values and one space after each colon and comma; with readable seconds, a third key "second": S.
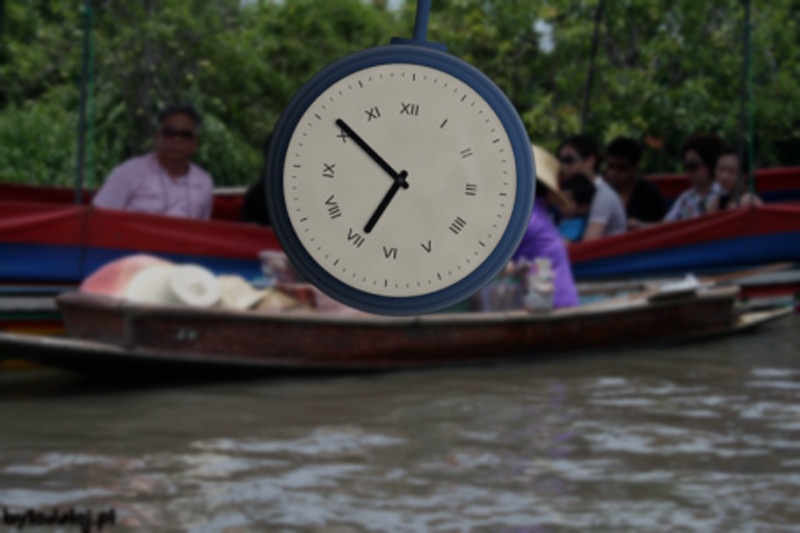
{"hour": 6, "minute": 51}
